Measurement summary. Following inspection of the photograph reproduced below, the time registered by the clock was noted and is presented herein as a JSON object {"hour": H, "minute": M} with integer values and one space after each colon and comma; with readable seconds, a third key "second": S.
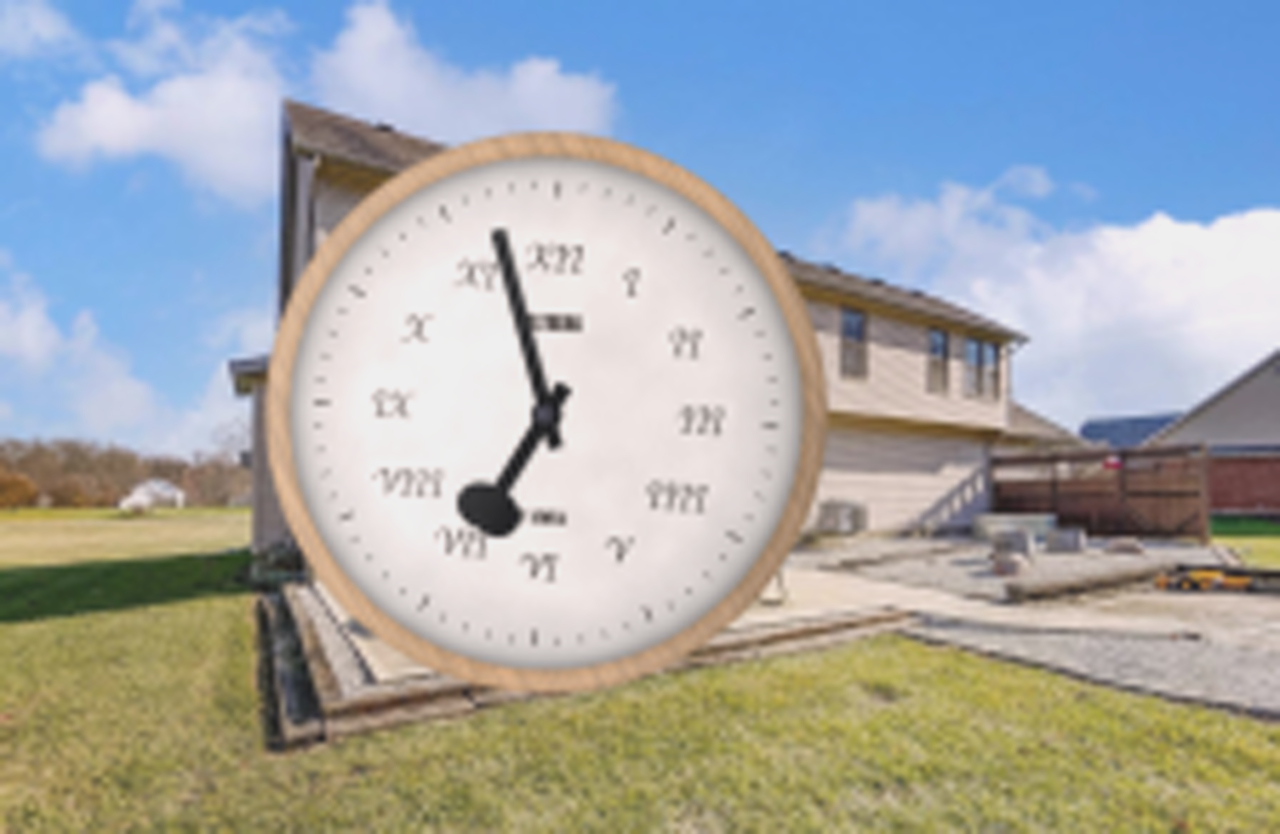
{"hour": 6, "minute": 57}
